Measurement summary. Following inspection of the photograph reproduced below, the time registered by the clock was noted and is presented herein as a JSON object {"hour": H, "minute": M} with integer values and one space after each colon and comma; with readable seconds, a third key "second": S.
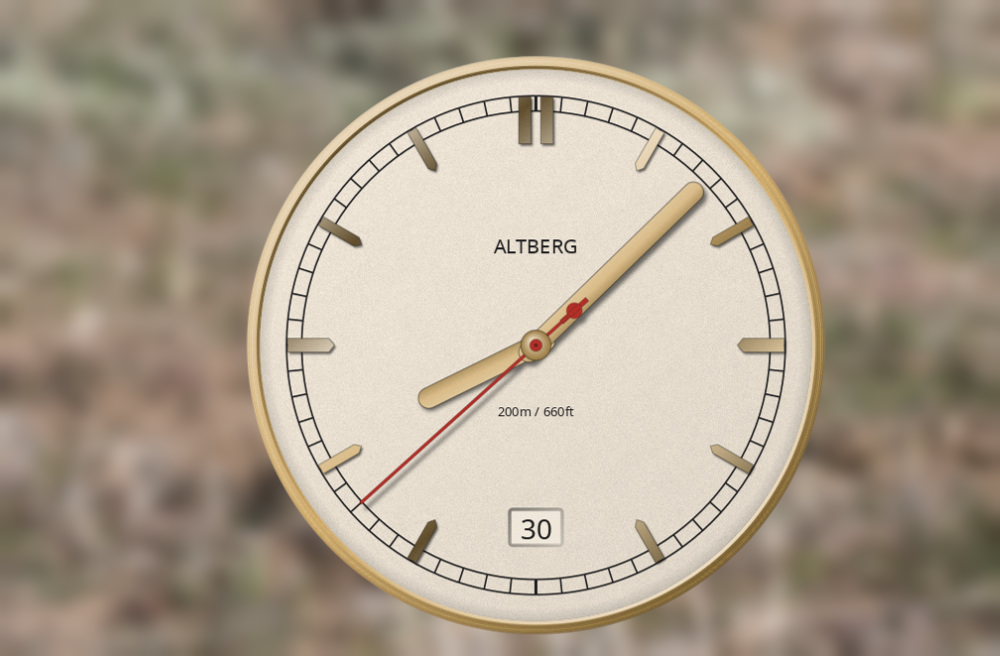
{"hour": 8, "minute": 7, "second": 38}
